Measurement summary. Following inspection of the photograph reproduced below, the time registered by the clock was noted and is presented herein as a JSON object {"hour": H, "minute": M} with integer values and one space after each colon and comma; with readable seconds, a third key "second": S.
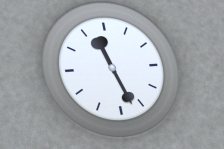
{"hour": 11, "minute": 27}
